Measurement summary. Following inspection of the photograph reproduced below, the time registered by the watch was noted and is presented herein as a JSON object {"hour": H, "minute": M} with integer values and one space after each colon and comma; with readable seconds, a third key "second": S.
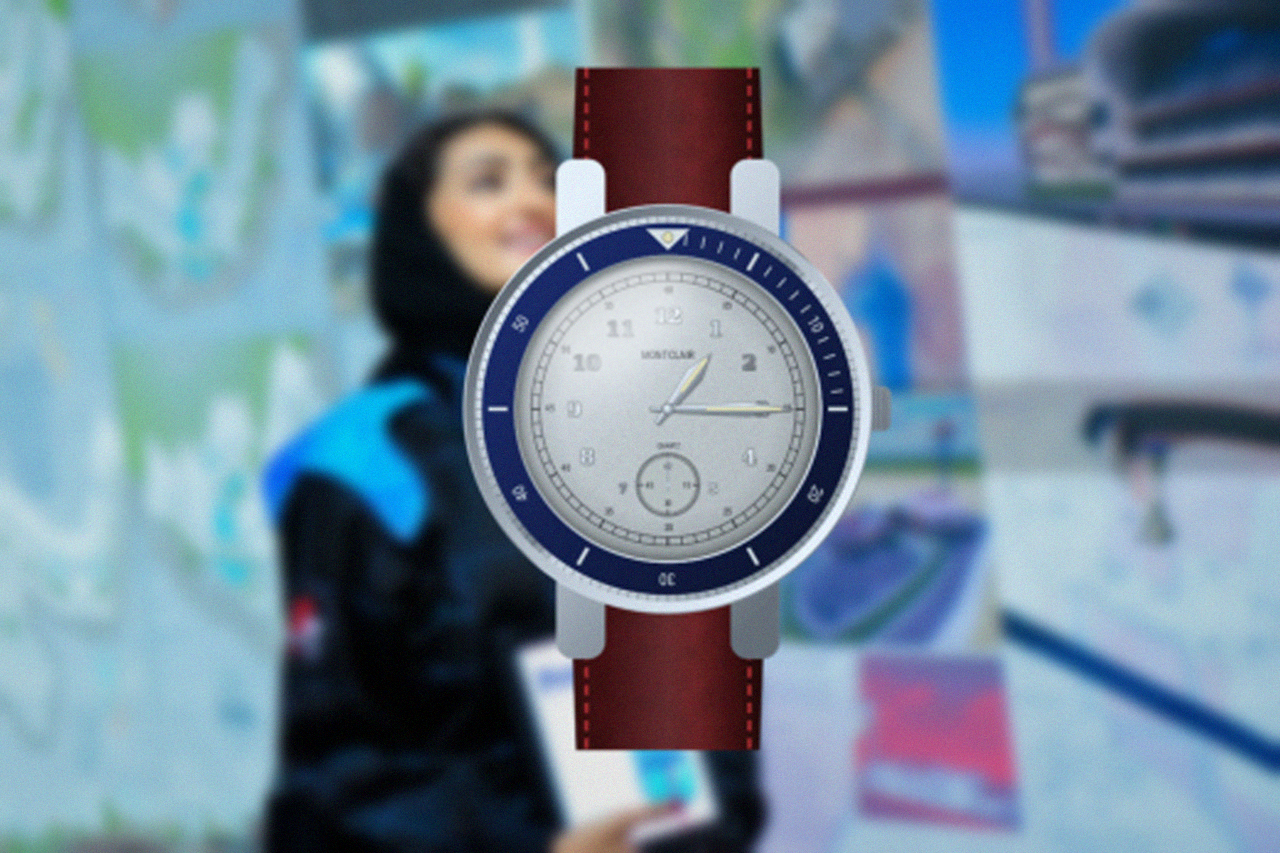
{"hour": 1, "minute": 15}
